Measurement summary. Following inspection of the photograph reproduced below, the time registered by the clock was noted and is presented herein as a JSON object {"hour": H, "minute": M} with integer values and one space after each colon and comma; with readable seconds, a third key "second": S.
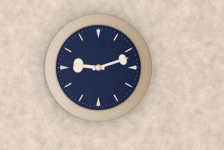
{"hour": 9, "minute": 12}
